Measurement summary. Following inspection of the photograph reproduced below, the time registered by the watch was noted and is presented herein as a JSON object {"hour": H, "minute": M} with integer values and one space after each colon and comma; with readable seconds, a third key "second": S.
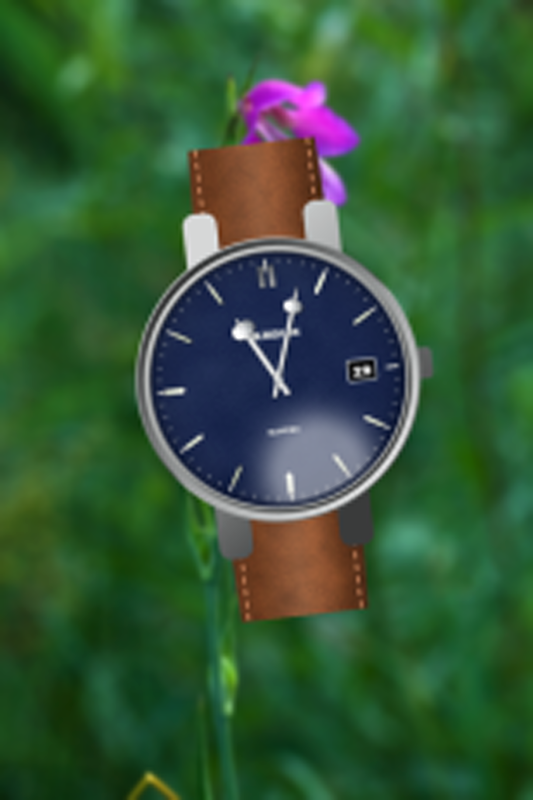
{"hour": 11, "minute": 3}
